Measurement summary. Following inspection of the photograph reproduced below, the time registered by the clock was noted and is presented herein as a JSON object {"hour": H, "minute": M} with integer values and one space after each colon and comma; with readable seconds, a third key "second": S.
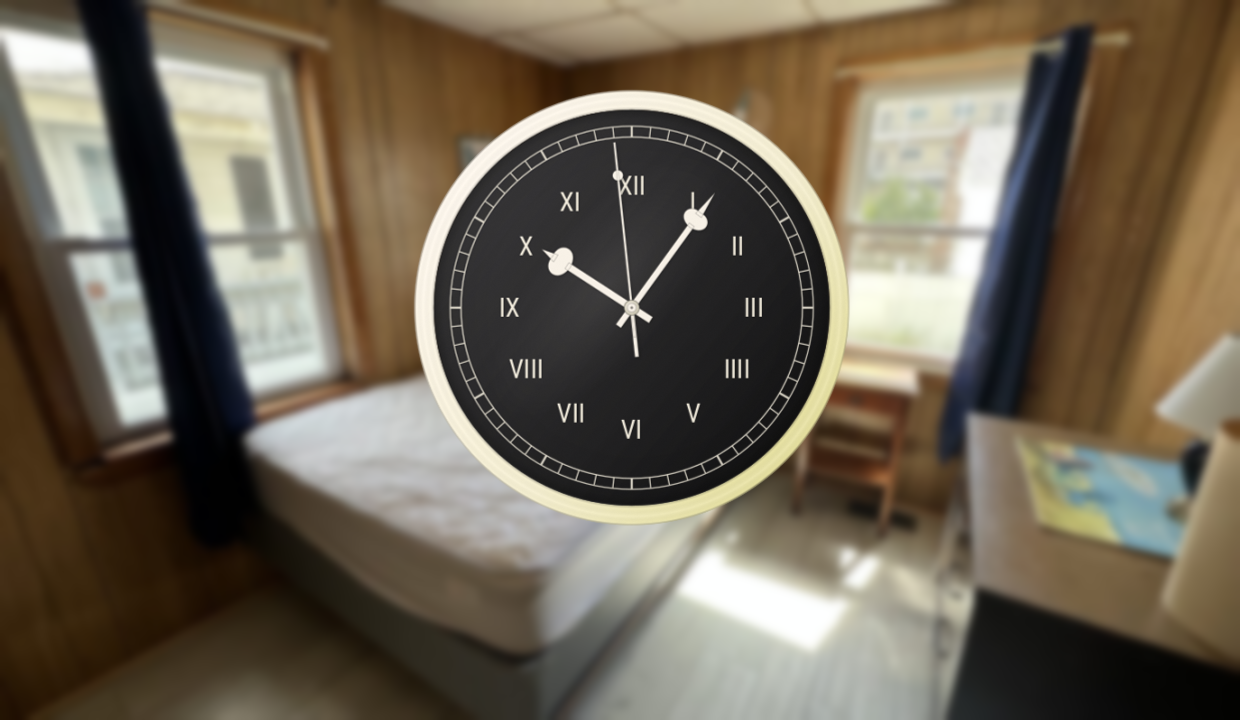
{"hour": 10, "minute": 5, "second": 59}
